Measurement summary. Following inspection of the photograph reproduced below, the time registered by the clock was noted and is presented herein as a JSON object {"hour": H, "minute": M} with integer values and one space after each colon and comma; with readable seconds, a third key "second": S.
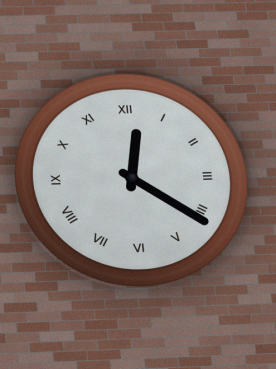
{"hour": 12, "minute": 21}
